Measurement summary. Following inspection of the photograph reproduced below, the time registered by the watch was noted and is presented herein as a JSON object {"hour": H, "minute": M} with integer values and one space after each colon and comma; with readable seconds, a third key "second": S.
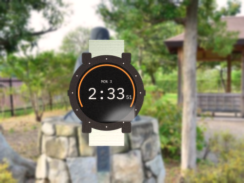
{"hour": 2, "minute": 33}
